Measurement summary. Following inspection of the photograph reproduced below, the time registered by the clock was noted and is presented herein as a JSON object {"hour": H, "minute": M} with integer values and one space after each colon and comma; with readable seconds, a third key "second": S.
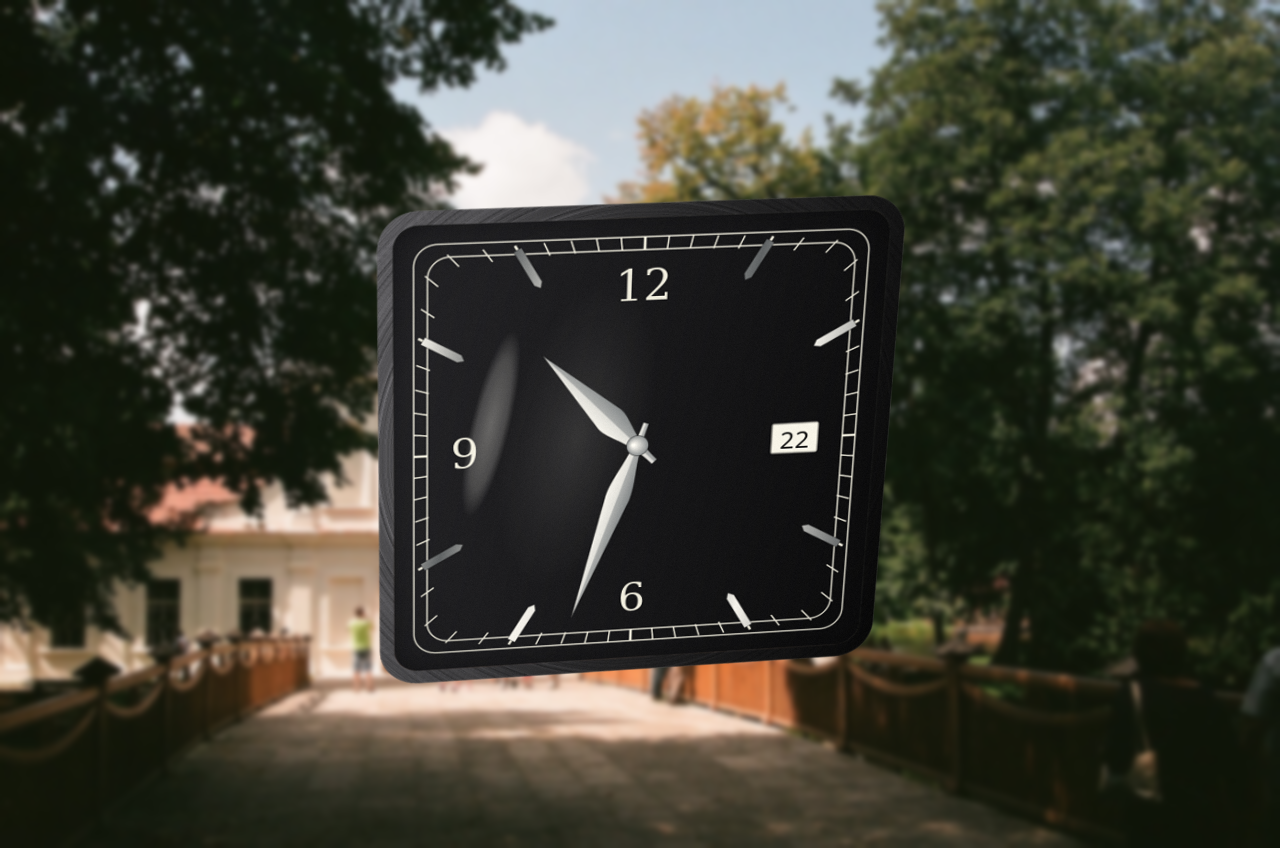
{"hour": 10, "minute": 33}
